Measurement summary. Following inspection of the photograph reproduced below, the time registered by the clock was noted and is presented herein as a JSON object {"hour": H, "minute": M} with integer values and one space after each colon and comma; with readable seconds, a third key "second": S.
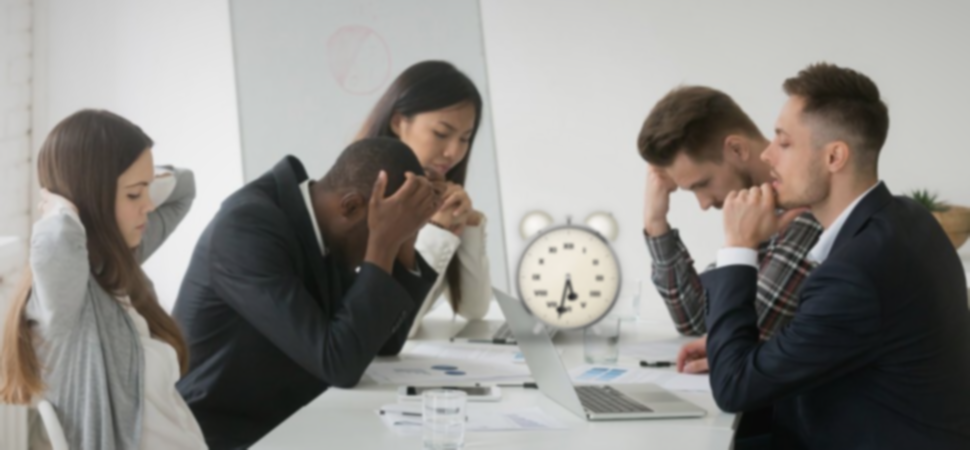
{"hour": 5, "minute": 32}
